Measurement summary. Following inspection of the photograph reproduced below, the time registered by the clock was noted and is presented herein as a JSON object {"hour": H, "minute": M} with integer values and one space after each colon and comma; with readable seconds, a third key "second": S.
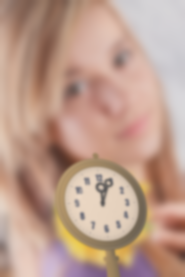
{"hour": 12, "minute": 4}
